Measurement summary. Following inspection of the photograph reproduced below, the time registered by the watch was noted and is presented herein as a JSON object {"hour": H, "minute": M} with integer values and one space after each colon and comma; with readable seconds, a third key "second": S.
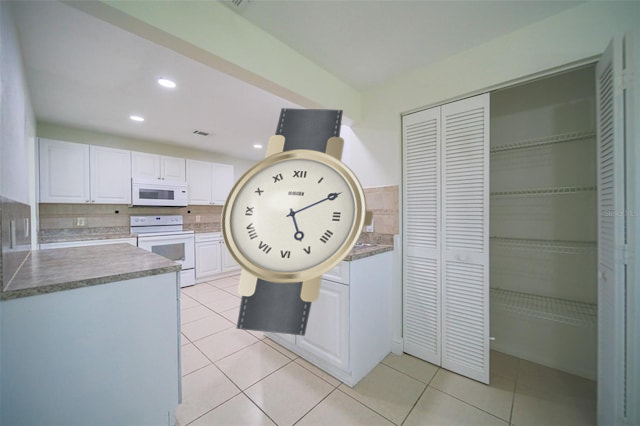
{"hour": 5, "minute": 10}
